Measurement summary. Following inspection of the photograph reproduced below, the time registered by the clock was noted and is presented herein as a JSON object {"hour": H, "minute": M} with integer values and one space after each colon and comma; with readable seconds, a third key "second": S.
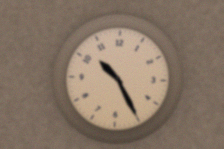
{"hour": 10, "minute": 25}
